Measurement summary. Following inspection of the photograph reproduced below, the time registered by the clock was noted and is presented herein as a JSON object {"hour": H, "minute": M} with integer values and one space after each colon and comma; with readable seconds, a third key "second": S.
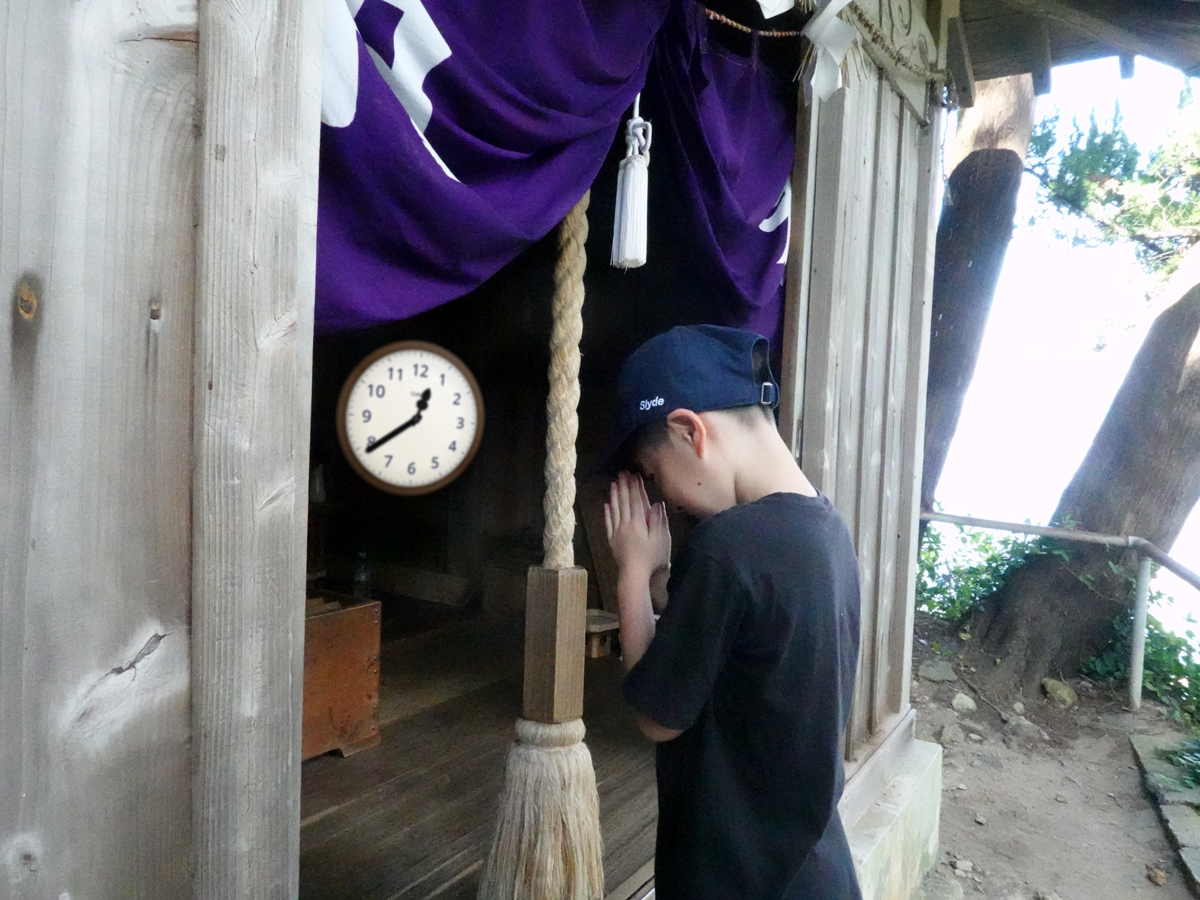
{"hour": 12, "minute": 39}
